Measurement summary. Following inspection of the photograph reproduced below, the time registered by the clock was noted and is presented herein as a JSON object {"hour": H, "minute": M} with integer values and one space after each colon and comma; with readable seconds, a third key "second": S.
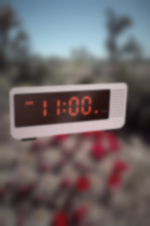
{"hour": 11, "minute": 0}
